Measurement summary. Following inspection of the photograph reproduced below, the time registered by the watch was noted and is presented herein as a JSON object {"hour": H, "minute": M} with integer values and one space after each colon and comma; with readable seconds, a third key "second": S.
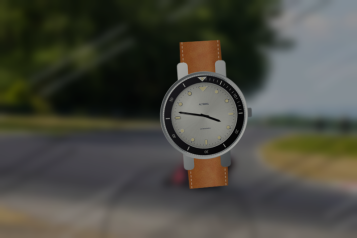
{"hour": 3, "minute": 47}
